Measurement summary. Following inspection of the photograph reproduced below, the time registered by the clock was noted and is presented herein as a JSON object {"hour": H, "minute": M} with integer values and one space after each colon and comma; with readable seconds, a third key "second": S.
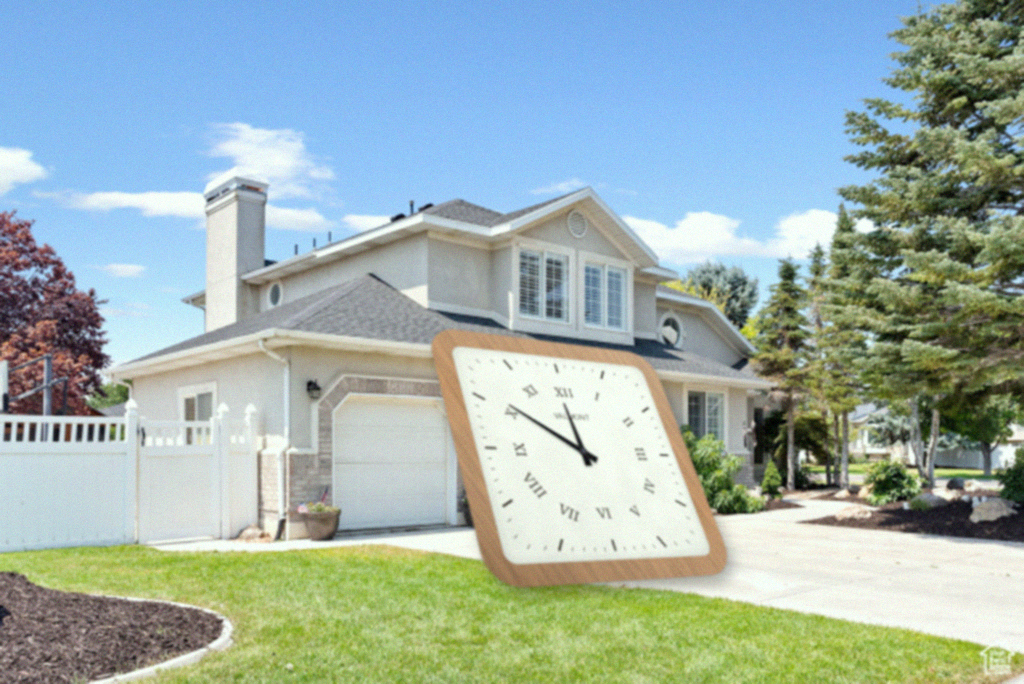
{"hour": 11, "minute": 51}
